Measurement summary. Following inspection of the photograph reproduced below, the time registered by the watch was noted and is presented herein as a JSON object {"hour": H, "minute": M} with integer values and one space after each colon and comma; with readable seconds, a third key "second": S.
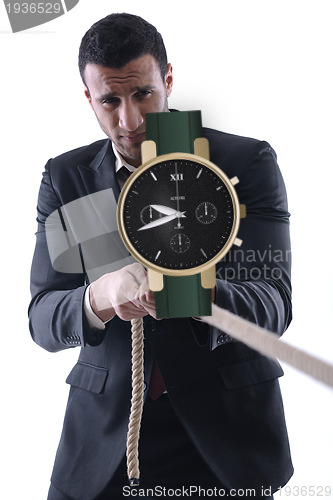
{"hour": 9, "minute": 42}
